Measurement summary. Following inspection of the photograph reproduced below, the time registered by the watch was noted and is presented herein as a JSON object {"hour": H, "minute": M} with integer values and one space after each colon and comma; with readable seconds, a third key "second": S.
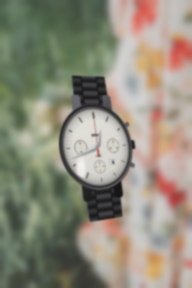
{"hour": 12, "minute": 42}
